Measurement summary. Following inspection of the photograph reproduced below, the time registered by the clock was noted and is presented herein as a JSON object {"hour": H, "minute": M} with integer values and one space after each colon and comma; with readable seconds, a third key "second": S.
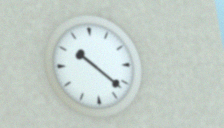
{"hour": 10, "minute": 22}
